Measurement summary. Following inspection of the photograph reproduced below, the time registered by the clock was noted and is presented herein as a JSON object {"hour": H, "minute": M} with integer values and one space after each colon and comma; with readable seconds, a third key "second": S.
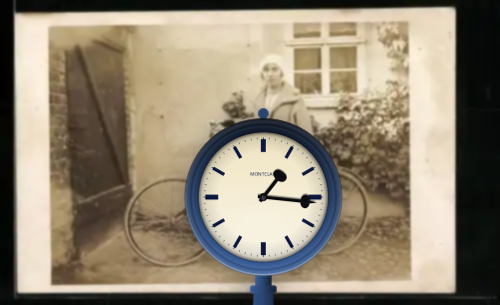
{"hour": 1, "minute": 16}
